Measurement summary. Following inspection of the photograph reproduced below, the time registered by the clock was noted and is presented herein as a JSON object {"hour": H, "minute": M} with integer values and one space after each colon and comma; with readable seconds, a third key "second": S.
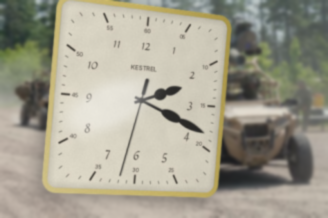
{"hour": 2, "minute": 18, "second": 32}
